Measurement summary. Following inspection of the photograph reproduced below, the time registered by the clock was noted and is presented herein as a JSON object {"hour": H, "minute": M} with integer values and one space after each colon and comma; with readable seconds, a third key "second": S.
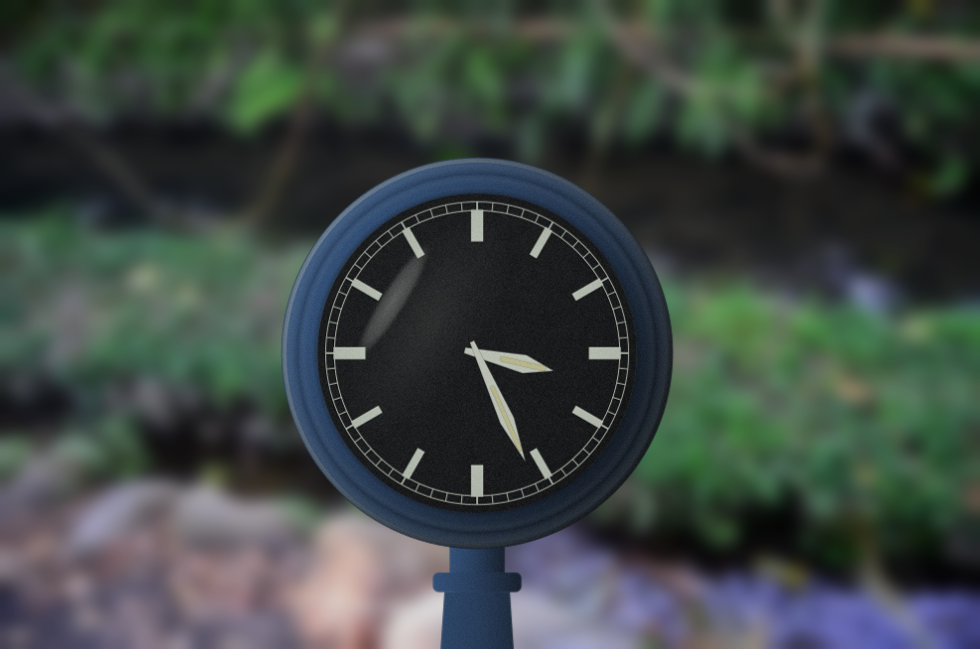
{"hour": 3, "minute": 26}
